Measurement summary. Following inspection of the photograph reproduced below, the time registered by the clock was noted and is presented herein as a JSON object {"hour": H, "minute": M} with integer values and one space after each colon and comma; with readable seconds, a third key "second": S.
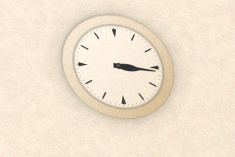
{"hour": 3, "minute": 16}
